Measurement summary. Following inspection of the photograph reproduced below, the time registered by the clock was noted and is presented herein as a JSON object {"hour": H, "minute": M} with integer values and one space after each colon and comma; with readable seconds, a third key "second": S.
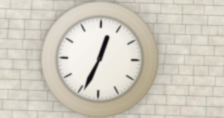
{"hour": 12, "minute": 34}
